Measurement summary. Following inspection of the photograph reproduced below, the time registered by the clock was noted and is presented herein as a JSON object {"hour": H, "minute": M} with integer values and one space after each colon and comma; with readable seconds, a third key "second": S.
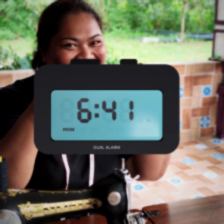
{"hour": 6, "minute": 41}
